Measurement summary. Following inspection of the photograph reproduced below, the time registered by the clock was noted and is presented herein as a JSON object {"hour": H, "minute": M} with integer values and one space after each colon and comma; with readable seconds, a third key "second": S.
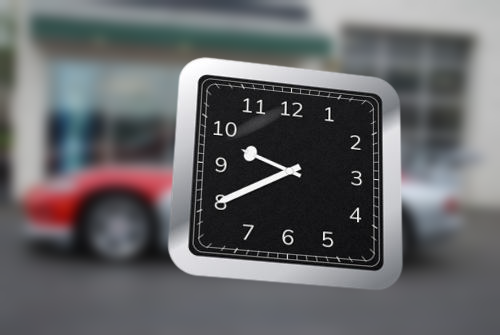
{"hour": 9, "minute": 40}
